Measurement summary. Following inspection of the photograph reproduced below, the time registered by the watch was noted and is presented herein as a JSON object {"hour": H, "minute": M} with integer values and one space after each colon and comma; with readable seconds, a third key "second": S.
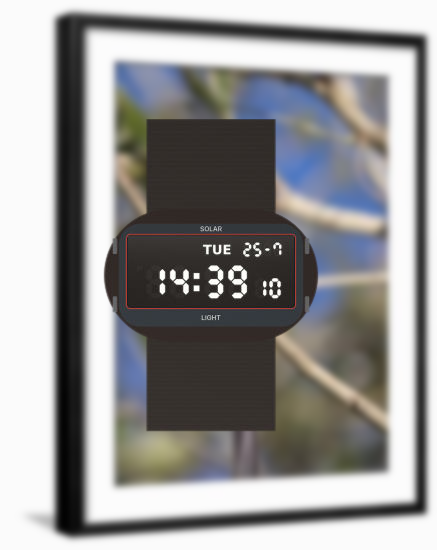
{"hour": 14, "minute": 39, "second": 10}
